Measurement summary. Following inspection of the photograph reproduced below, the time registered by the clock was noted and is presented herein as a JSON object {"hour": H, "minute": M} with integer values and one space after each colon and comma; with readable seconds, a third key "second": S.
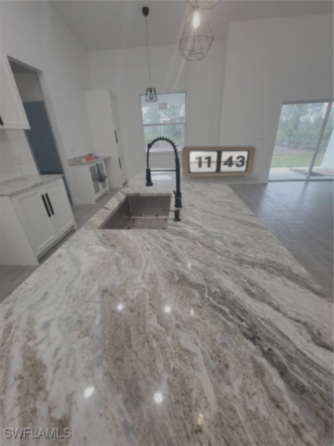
{"hour": 11, "minute": 43}
